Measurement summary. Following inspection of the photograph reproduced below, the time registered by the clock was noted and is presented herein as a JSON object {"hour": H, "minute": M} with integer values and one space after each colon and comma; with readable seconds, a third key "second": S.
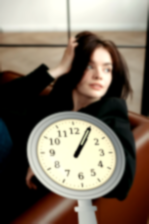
{"hour": 1, "minute": 5}
